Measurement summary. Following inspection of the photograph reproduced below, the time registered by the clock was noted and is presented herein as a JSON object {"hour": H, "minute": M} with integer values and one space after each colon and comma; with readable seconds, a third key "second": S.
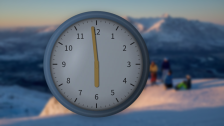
{"hour": 5, "minute": 59}
